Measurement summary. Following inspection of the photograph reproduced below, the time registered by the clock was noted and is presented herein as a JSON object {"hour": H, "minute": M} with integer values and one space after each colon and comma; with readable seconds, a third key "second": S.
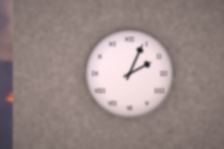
{"hour": 2, "minute": 4}
